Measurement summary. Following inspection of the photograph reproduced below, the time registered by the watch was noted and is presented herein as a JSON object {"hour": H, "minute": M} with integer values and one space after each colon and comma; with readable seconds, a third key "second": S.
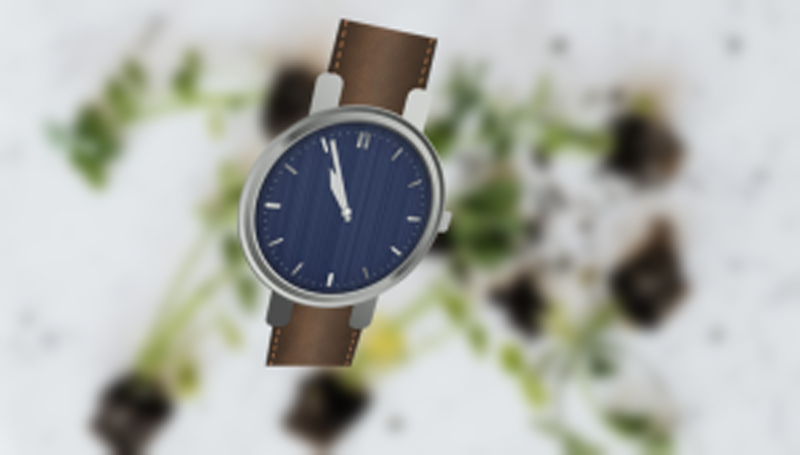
{"hour": 10, "minute": 56}
